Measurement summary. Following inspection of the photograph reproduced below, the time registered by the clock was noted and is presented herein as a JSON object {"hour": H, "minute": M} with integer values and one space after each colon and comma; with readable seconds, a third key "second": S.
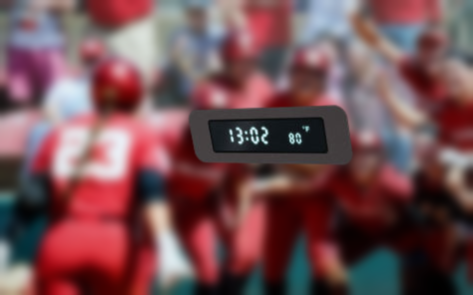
{"hour": 13, "minute": 2}
